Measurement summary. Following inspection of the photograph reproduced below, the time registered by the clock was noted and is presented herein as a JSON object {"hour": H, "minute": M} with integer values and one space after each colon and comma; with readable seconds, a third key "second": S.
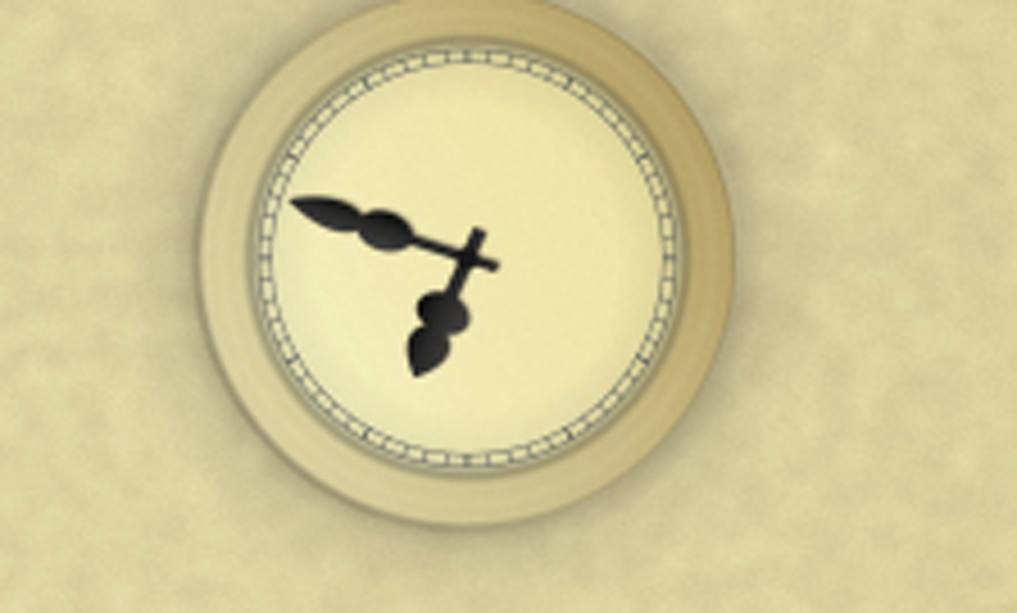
{"hour": 6, "minute": 48}
